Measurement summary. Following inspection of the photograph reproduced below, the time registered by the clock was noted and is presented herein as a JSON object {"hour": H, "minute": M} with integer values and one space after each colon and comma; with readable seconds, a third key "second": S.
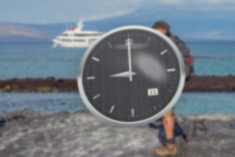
{"hour": 9, "minute": 0}
